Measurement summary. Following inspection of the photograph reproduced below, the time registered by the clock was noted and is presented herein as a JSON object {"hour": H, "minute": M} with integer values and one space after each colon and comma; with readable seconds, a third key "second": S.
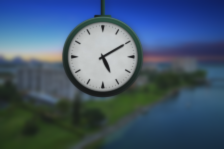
{"hour": 5, "minute": 10}
